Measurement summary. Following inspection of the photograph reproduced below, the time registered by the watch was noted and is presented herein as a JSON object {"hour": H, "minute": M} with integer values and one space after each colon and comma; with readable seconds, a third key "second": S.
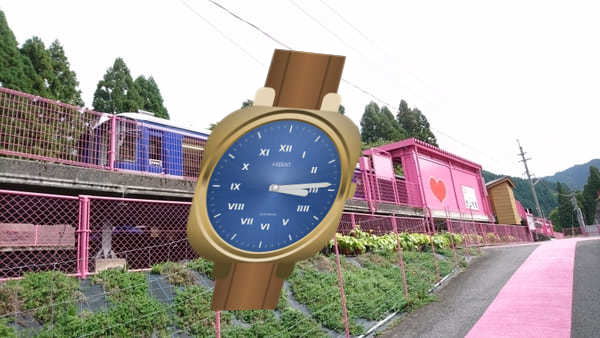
{"hour": 3, "minute": 14}
